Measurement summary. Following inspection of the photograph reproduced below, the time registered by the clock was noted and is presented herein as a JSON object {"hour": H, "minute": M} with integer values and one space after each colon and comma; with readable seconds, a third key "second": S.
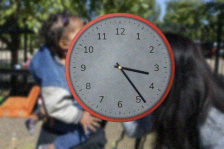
{"hour": 3, "minute": 24}
